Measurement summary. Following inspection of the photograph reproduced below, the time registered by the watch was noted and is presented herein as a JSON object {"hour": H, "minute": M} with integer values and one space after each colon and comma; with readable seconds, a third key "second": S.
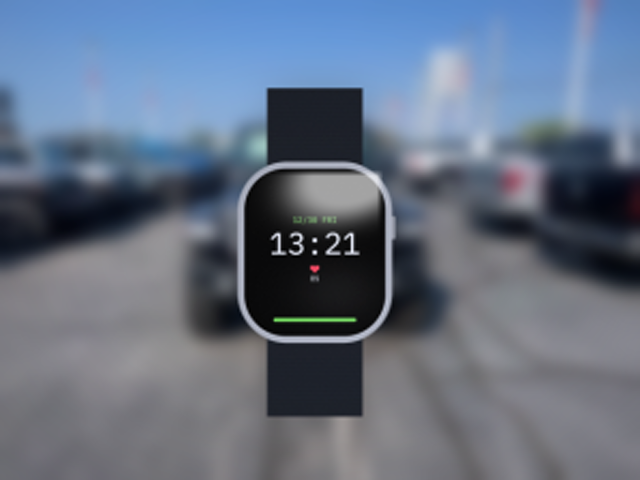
{"hour": 13, "minute": 21}
